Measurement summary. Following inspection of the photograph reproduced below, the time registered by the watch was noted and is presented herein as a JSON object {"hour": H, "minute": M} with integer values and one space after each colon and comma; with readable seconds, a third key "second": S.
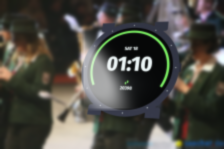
{"hour": 1, "minute": 10}
